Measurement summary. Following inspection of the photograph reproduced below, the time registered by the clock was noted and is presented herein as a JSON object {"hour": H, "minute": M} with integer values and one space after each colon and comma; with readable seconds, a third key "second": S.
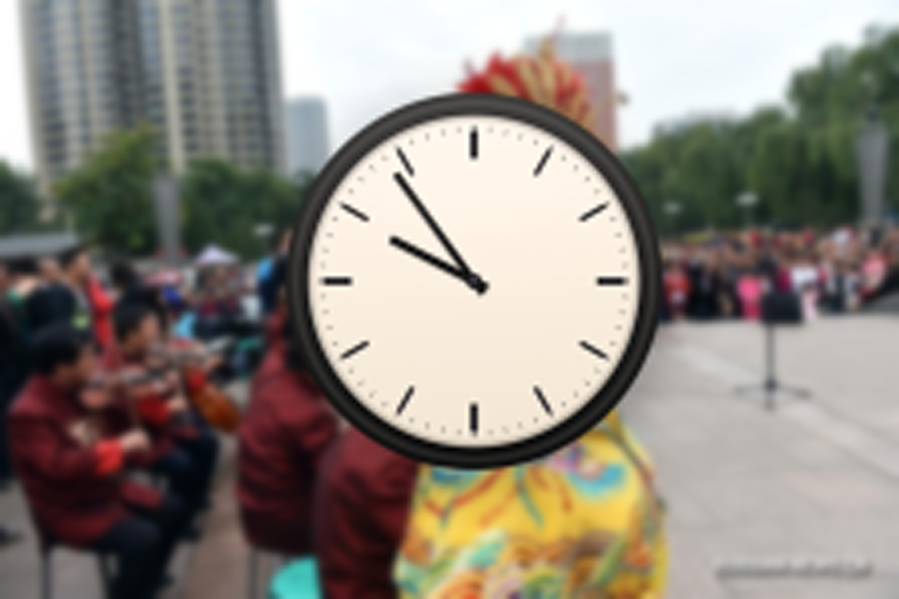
{"hour": 9, "minute": 54}
